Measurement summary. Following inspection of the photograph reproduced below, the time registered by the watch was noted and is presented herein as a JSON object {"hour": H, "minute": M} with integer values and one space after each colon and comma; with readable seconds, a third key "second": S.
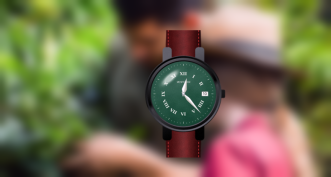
{"hour": 12, "minute": 23}
